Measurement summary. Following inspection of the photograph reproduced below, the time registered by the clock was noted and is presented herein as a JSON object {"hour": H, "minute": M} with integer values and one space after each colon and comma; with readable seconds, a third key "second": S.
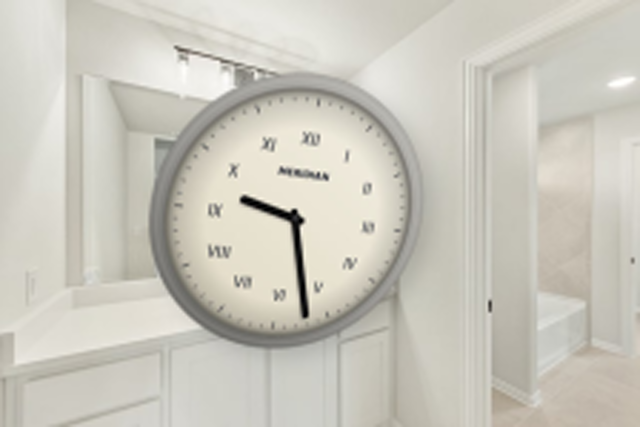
{"hour": 9, "minute": 27}
